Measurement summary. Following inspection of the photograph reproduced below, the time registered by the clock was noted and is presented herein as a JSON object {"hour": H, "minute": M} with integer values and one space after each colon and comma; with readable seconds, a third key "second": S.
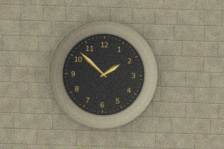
{"hour": 1, "minute": 52}
